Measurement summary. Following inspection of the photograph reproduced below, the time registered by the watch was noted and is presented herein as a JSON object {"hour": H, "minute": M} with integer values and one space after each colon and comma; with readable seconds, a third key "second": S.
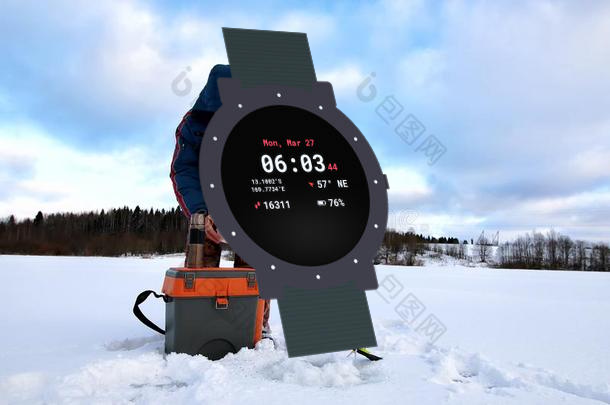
{"hour": 6, "minute": 3, "second": 44}
